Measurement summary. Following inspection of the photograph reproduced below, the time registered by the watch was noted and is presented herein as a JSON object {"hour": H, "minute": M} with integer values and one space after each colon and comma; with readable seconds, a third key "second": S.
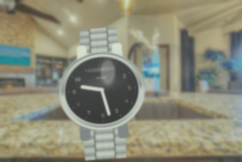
{"hour": 9, "minute": 28}
